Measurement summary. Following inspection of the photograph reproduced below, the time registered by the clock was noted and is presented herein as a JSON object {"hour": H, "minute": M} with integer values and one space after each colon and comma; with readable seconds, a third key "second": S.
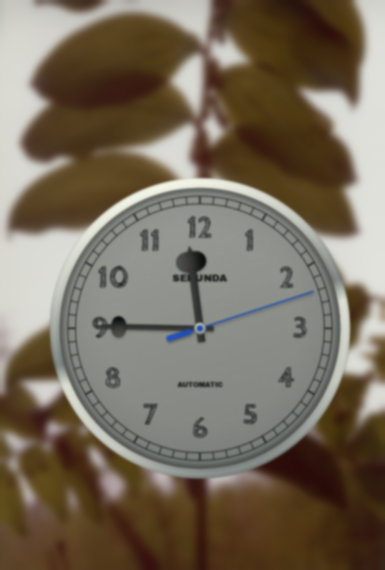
{"hour": 11, "minute": 45, "second": 12}
